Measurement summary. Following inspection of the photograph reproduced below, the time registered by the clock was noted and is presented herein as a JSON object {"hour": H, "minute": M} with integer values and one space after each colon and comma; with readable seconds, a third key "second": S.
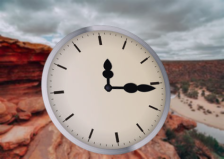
{"hour": 12, "minute": 16}
